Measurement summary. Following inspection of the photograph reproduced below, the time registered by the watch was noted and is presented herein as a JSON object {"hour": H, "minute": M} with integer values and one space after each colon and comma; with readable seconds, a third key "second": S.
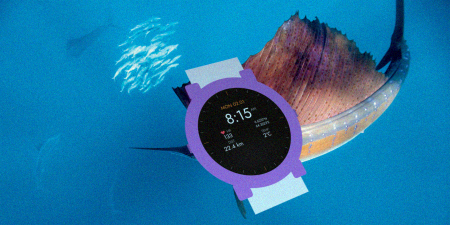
{"hour": 8, "minute": 15}
